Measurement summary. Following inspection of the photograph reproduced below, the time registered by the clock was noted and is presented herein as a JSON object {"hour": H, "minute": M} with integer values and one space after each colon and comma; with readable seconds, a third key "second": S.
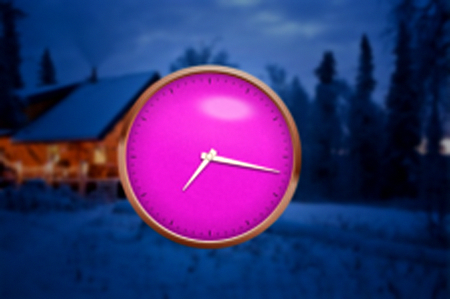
{"hour": 7, "minute": 17}
